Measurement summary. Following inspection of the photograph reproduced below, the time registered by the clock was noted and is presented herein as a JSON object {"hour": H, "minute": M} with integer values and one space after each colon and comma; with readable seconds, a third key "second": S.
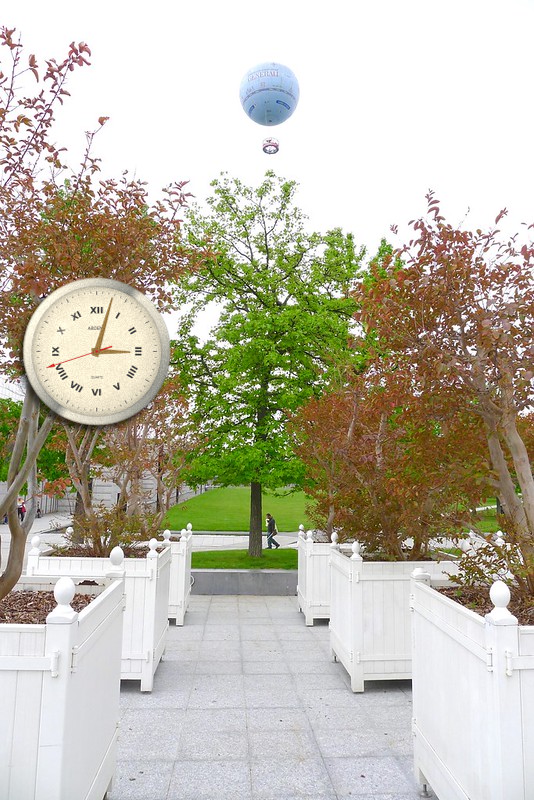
{"hour": 3, "minute": 2, "second": 42}
